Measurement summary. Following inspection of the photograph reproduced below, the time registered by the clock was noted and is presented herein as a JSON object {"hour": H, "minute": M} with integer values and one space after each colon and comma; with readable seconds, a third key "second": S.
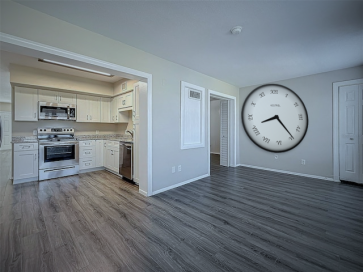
{"hour": 8, "minute": 24}
